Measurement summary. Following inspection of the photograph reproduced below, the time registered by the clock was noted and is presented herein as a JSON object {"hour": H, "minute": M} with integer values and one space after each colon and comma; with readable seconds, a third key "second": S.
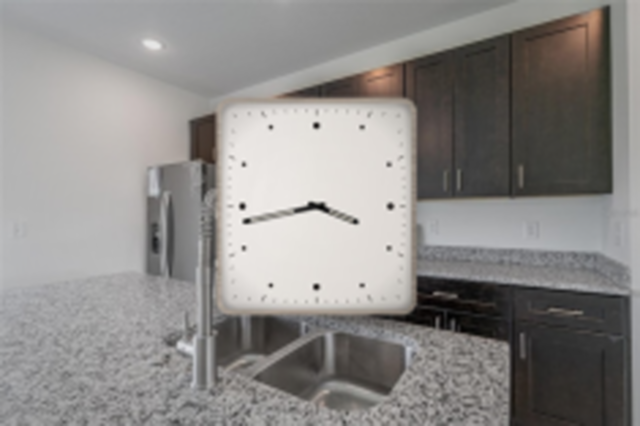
{"hour": 3, "minute": 43}
